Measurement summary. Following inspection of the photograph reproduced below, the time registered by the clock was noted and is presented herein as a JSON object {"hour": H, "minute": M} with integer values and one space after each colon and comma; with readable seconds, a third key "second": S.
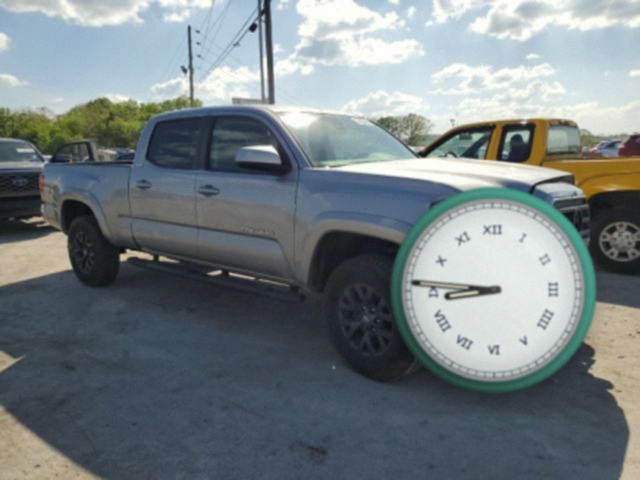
{"hour": 8, "minute": 46}
